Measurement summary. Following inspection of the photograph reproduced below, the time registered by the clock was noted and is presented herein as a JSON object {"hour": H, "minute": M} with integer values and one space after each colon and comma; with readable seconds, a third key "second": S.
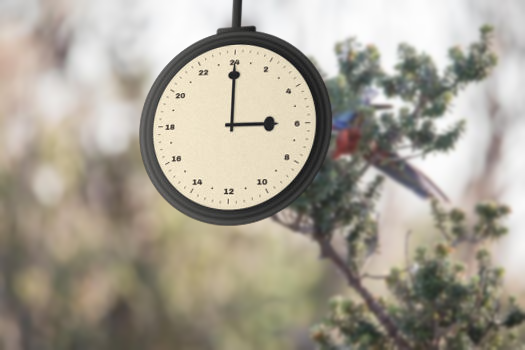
{"hour": 6, "minute": 0}
